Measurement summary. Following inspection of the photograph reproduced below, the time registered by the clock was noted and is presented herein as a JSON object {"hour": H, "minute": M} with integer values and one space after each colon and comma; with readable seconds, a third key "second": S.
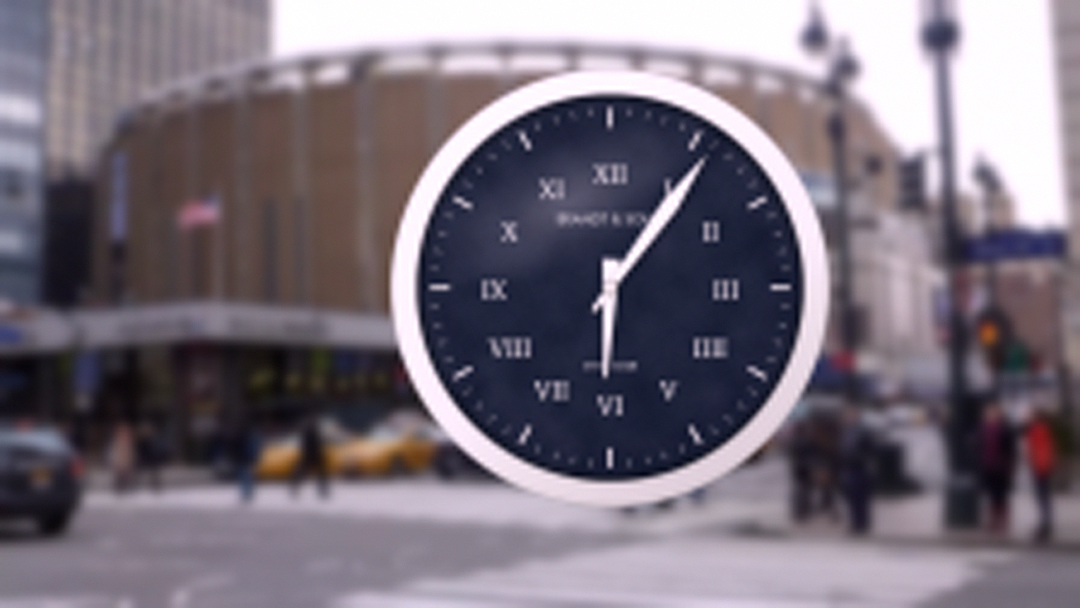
{"hour": 6, "minute": 6}
